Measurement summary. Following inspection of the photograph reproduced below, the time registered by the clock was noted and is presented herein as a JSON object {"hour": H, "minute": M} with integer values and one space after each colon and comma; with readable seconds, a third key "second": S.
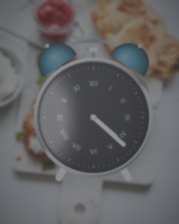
{"hour": 4, "minute": 22}
